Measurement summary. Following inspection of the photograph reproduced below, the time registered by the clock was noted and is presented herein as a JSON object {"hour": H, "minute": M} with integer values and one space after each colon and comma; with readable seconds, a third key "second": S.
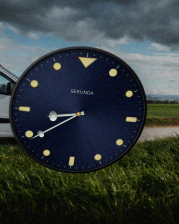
{"hour": 8, "minute": 39}
